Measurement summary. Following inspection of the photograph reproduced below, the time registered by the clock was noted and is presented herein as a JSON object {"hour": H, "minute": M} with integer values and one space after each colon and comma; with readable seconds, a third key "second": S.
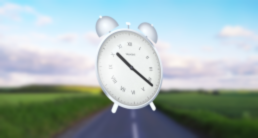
{"hour": 10, "minute": 21}
